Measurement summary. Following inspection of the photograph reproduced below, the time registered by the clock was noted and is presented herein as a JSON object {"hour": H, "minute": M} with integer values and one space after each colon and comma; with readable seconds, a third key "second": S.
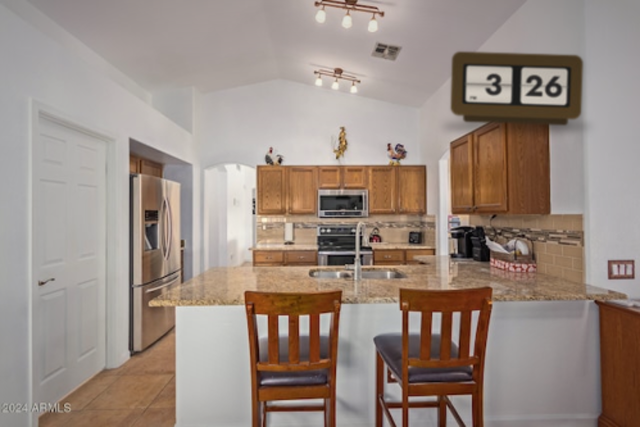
{"hour": 3, "minute": 26}
